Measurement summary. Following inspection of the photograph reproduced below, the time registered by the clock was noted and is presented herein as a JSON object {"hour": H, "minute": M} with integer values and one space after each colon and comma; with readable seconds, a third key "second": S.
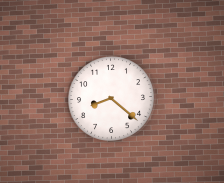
{"hour": 8, "minute": 22}
